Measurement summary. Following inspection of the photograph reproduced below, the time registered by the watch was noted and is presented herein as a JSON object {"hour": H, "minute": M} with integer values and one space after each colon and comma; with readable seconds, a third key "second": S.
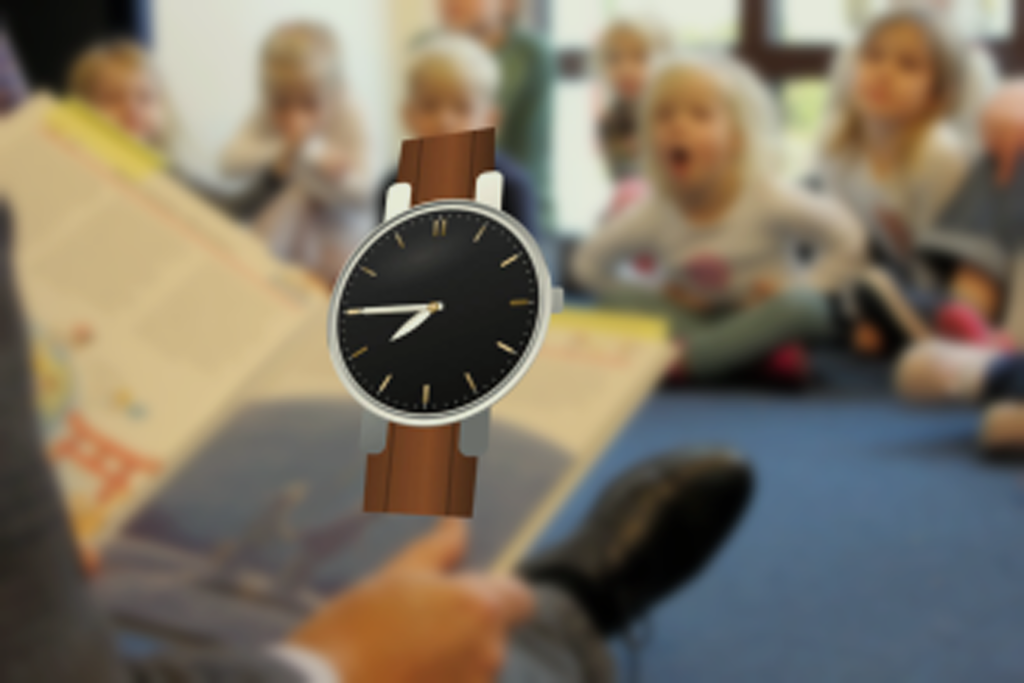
{"hour": 7, "minute": 45}
